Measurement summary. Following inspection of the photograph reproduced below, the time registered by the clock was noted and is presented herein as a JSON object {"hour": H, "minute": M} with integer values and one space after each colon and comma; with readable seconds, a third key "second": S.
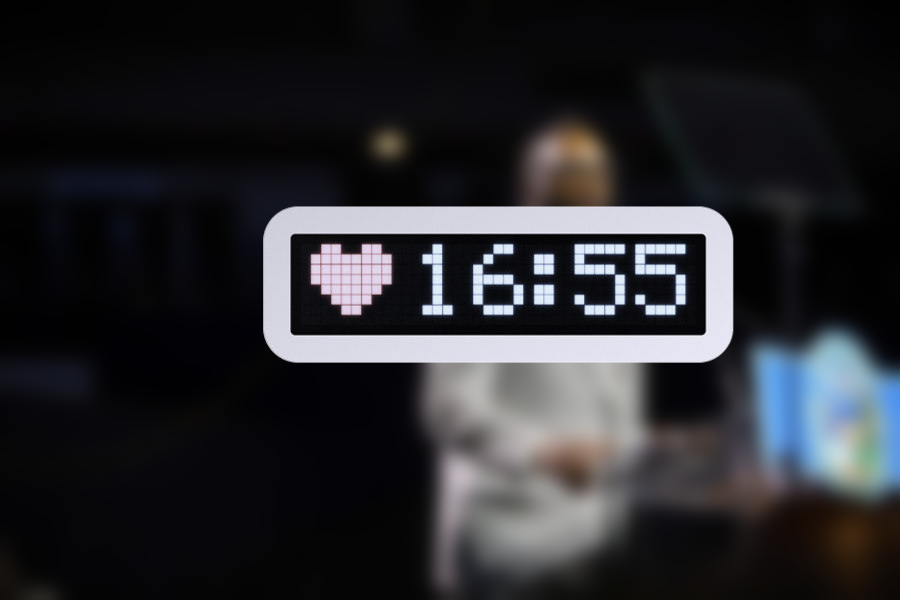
{"hour": 16, "minute": 55}
